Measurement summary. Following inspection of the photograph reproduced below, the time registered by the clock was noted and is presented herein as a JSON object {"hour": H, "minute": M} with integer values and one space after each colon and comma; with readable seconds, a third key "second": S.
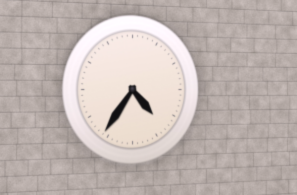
{"hour": 4, "minute": 36}
